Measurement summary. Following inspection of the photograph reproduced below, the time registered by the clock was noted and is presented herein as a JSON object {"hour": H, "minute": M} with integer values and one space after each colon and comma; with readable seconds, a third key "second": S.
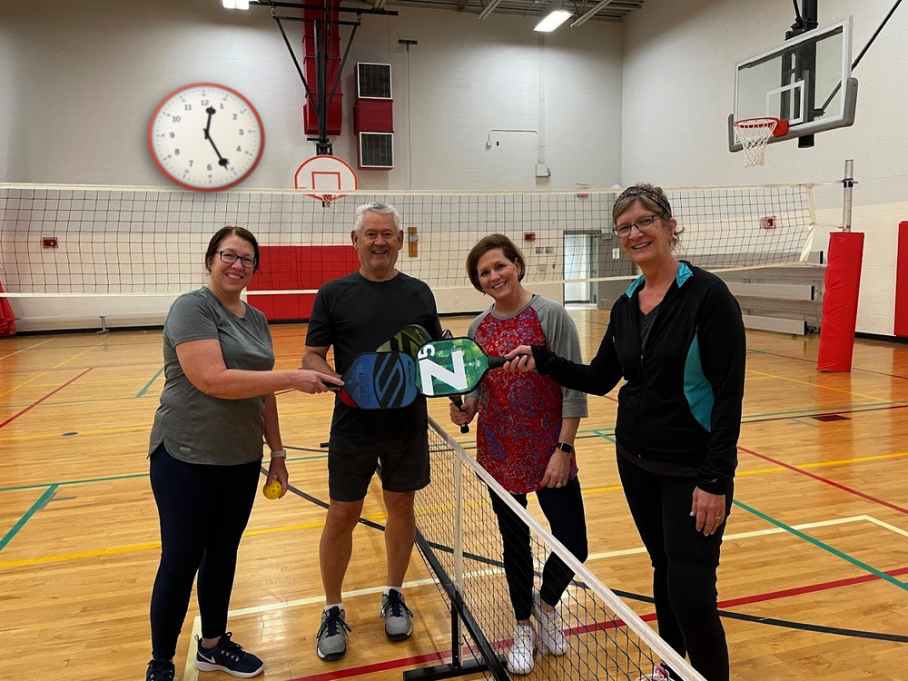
{"hour": 12, "minute": 26}
